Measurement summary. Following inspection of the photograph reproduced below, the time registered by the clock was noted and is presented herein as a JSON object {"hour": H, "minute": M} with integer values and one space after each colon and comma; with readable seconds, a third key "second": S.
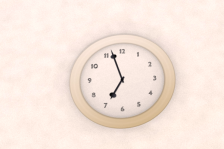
{"hour": 6, "minute": 57}
